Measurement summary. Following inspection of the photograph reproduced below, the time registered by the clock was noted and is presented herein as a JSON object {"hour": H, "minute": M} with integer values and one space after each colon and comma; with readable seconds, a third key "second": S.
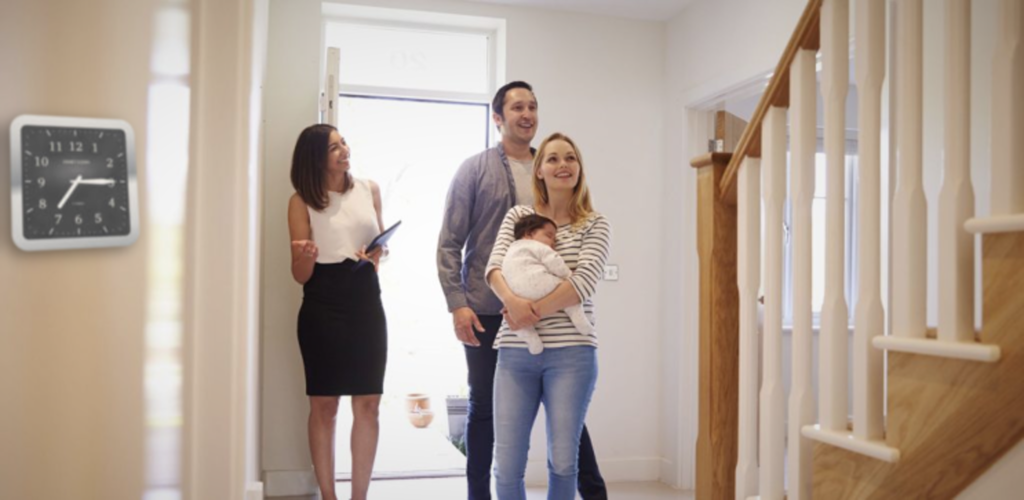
{"hour": 7, "minute": 15}
